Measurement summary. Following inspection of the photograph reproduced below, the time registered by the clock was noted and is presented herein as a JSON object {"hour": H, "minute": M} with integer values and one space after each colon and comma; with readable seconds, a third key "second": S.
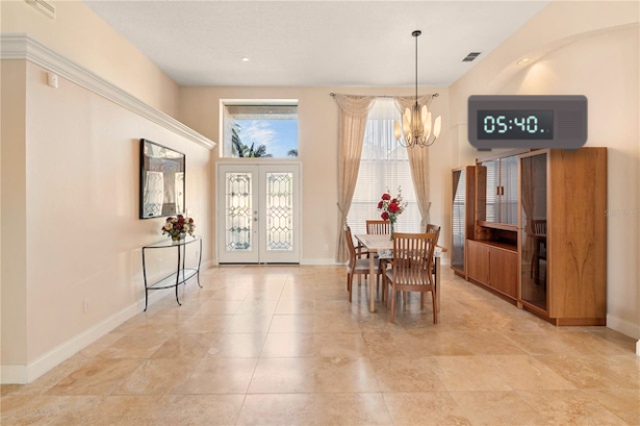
{"hour": 5, "minute": 40}
